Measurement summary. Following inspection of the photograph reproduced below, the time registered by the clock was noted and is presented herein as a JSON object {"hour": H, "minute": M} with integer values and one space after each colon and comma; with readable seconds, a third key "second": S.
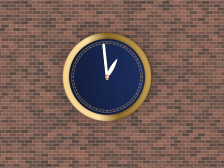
{"hour": 12, "minute": 59}
